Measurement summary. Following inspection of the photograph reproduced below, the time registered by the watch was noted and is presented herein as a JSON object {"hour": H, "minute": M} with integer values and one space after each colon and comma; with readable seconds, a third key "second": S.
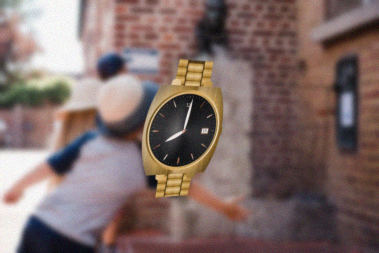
{"hour": 8, "minute": 1}
